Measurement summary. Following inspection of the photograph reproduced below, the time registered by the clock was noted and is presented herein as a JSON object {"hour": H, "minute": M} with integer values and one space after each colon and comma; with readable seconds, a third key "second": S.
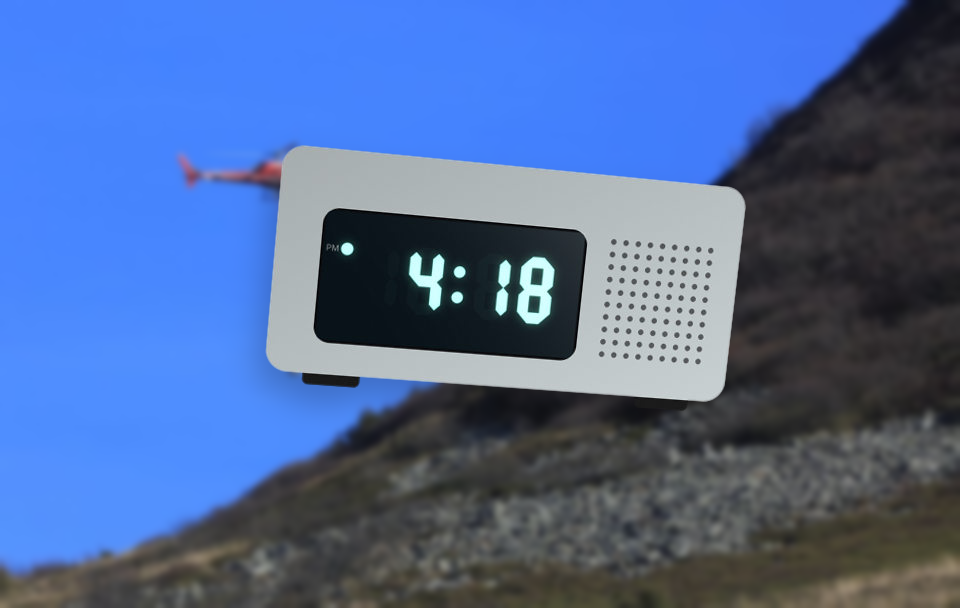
{"hour": 4, "minute": 18}
